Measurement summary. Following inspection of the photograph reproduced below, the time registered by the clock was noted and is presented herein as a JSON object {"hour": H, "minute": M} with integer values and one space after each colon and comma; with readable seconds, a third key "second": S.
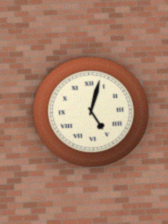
{"hour": 5, "minute": 3}
